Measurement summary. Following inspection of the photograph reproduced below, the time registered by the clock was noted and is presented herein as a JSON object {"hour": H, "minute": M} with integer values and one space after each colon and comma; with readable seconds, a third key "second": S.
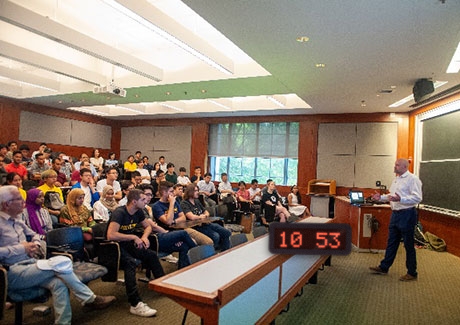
{"hour": 10, "minute": 53}
